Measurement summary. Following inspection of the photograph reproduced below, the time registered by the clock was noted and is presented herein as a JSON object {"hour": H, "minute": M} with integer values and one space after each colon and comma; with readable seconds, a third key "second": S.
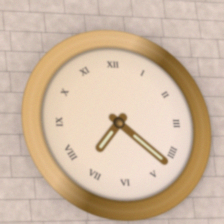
{"hour": 7, "minute": 22}
